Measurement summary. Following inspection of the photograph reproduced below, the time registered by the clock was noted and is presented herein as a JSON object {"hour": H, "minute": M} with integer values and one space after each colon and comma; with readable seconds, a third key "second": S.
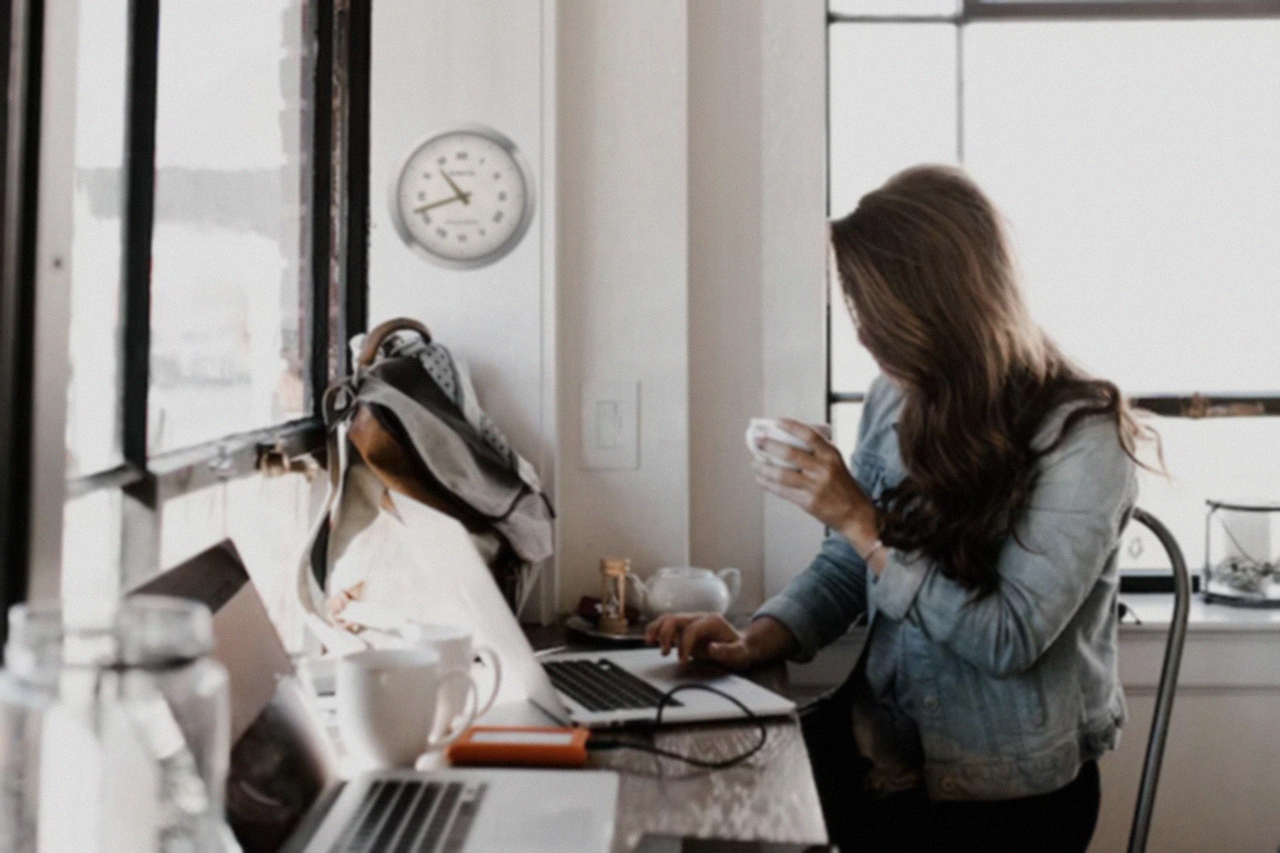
{"hour": 10, "minute": 42}
